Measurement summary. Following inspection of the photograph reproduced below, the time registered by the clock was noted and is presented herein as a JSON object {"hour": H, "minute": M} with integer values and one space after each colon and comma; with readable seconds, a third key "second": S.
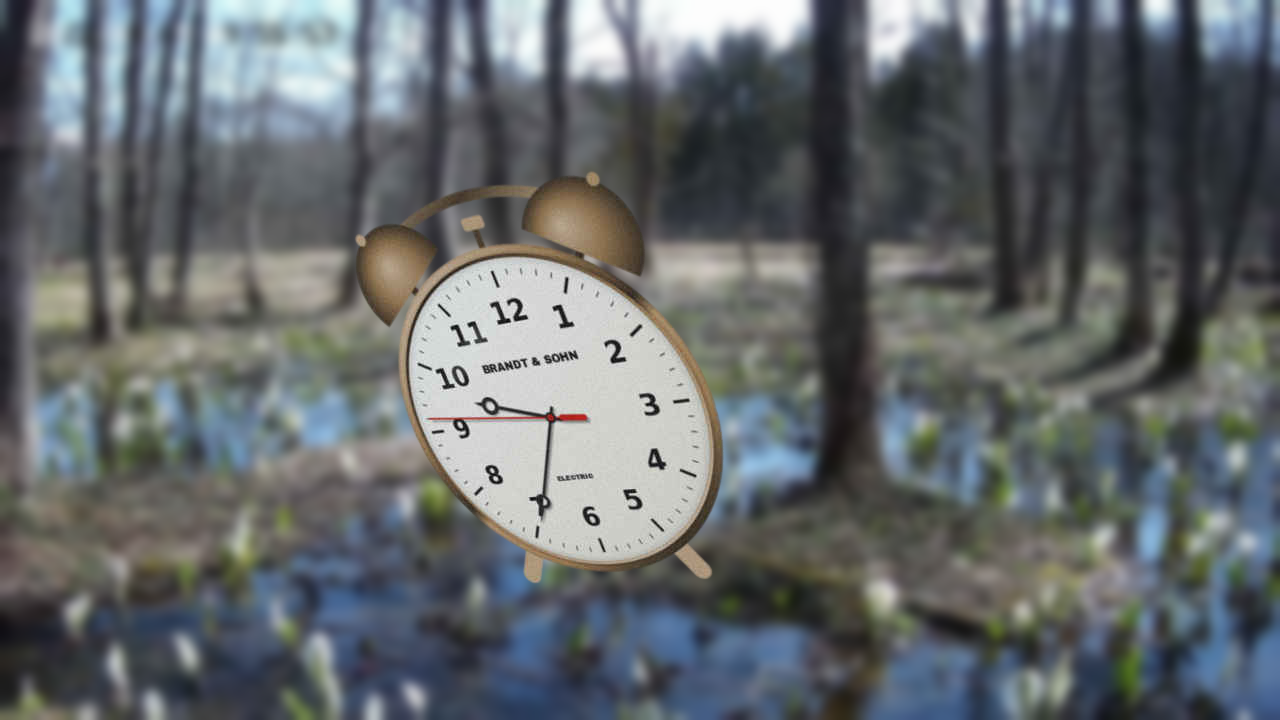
{"hour": 9, "minute": 34, "second": 46}
